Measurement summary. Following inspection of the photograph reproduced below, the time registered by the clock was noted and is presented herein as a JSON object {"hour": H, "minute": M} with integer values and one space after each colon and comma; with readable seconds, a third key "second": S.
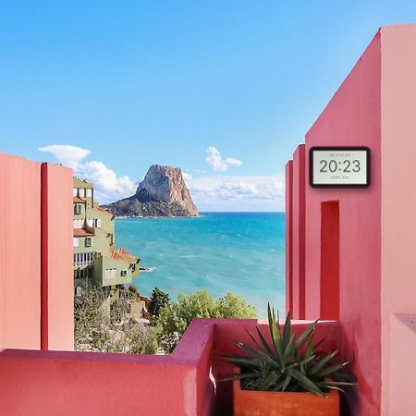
{"hour": 20, "minute": 23}
